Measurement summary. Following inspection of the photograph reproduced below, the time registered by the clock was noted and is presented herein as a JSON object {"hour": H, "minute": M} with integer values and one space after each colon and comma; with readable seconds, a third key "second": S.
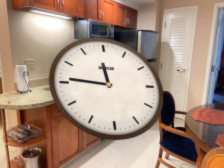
{"hour": 11, "minute": 46}
